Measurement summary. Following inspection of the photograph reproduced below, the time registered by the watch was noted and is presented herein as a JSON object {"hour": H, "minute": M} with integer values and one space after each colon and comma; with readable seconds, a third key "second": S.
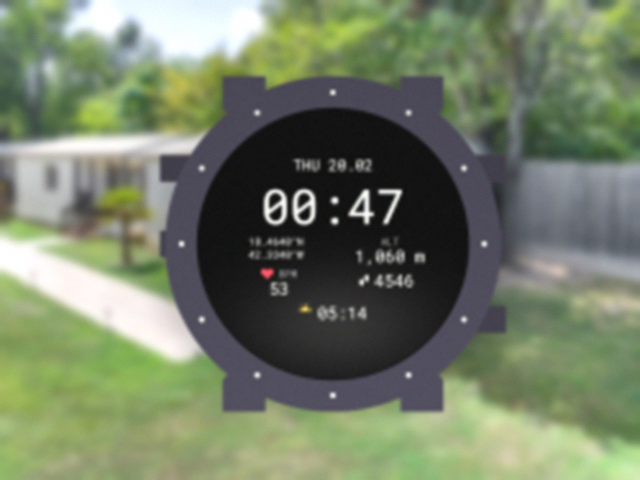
{"hour": 0, "minute": 47}
